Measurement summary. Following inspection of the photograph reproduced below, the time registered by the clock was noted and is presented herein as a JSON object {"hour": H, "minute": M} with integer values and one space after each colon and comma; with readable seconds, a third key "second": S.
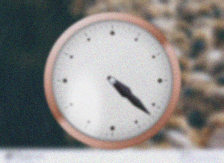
{"hour": 4, "minute": 22}
